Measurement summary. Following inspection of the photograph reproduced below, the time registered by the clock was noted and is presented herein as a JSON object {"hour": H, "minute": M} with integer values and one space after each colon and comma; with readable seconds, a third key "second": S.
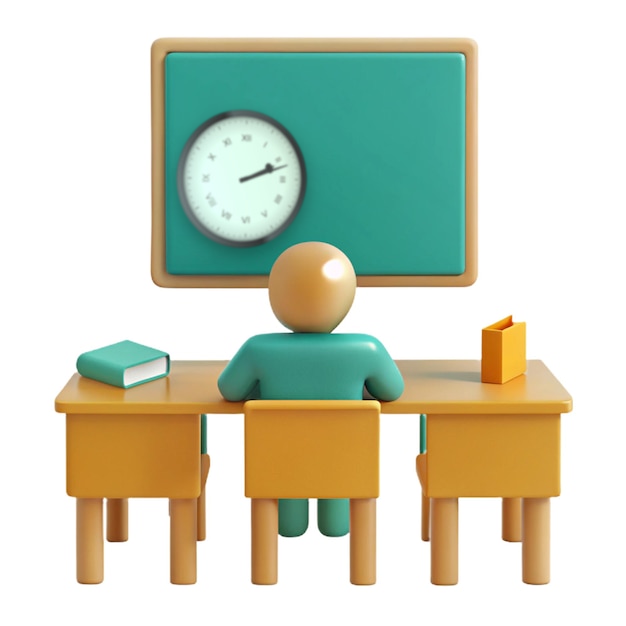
{"hour": 2, "minute": 12}
